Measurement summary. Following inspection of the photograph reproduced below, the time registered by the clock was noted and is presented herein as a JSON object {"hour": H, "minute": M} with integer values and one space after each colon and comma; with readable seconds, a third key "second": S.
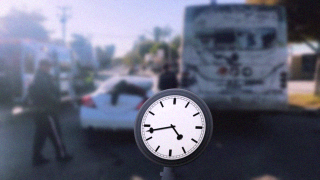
{"hour": 4, "minute": 43}
